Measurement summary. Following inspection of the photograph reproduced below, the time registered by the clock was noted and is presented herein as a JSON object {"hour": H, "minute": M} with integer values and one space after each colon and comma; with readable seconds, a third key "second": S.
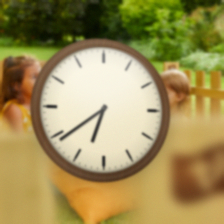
{"hour": 6, "minute": 39}
